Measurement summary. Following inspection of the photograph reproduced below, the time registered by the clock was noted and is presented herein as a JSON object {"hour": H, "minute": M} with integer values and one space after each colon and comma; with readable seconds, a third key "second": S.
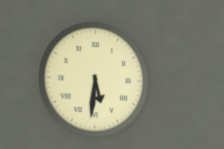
{"hour": 5, "minute": 31}
